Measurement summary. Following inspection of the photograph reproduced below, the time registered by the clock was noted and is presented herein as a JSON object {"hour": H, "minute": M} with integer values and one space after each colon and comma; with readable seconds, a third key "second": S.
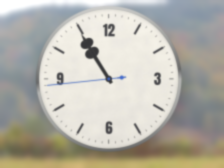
{"hour": 10, "minute": 54, "second": 44}
